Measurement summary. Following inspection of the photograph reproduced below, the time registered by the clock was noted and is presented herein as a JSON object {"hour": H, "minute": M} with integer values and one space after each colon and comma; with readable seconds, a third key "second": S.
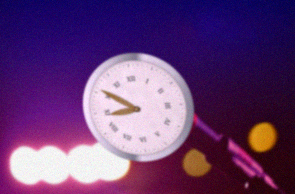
{"hour": 8, "minute": 51}
